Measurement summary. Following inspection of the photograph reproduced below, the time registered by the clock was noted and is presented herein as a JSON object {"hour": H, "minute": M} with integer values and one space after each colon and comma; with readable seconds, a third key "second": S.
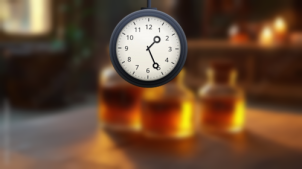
{"hour": 1, "minute": 26}
